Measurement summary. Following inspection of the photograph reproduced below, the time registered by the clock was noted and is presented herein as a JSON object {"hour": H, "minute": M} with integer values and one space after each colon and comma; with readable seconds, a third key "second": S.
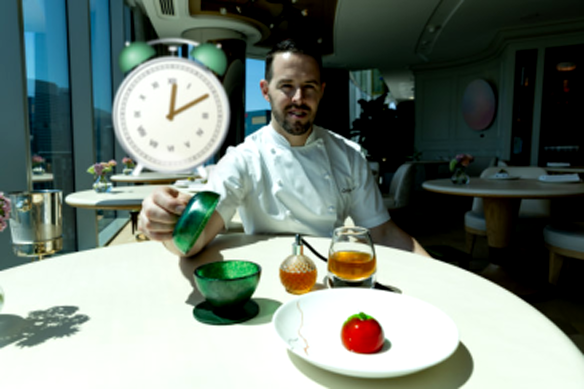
{"hour": 12, "minute": 10}
